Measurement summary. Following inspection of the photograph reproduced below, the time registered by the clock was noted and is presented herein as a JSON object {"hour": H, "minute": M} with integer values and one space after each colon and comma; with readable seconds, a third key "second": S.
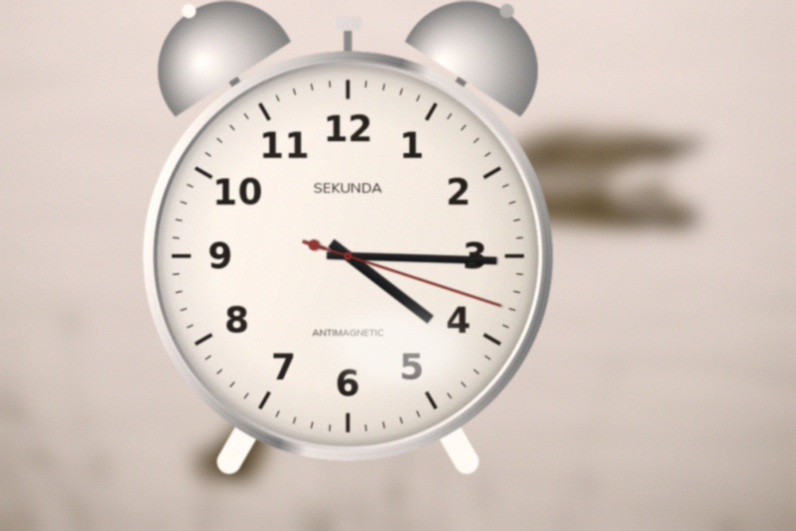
{"hour": 4, "minute": 15, "second": 18}
